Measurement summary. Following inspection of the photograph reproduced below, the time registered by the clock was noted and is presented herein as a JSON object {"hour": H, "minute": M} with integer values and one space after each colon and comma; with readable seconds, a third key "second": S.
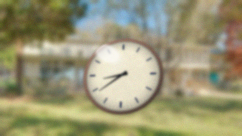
{"hour": 8, "minute": 39}
